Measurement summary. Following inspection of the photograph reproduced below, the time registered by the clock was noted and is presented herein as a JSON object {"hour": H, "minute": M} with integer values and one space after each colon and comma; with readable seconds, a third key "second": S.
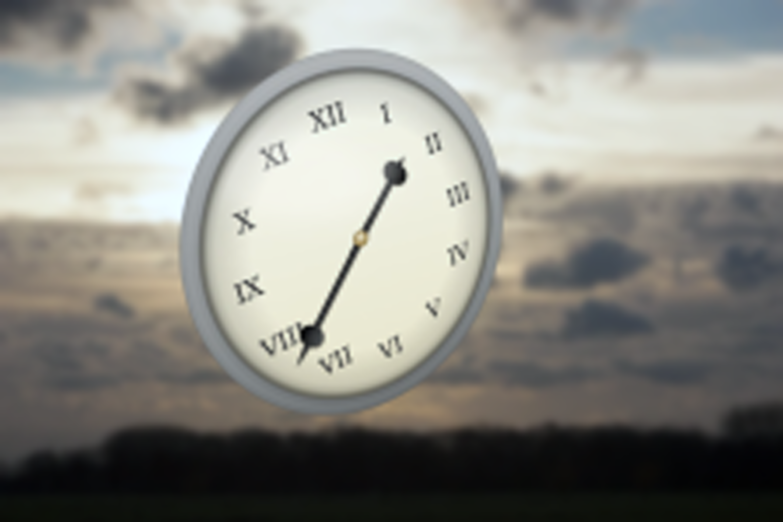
{"hour": 1, "minute": 38}
